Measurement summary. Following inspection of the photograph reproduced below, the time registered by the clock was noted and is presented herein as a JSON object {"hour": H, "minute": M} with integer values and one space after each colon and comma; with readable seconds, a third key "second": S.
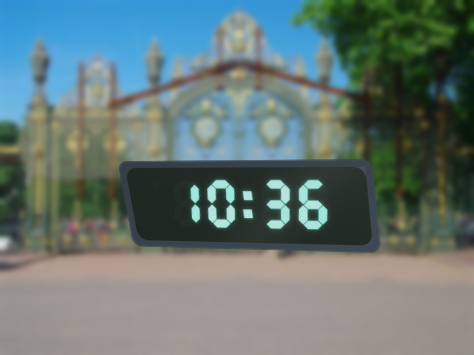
{"hour": 10, "minute": 36}
